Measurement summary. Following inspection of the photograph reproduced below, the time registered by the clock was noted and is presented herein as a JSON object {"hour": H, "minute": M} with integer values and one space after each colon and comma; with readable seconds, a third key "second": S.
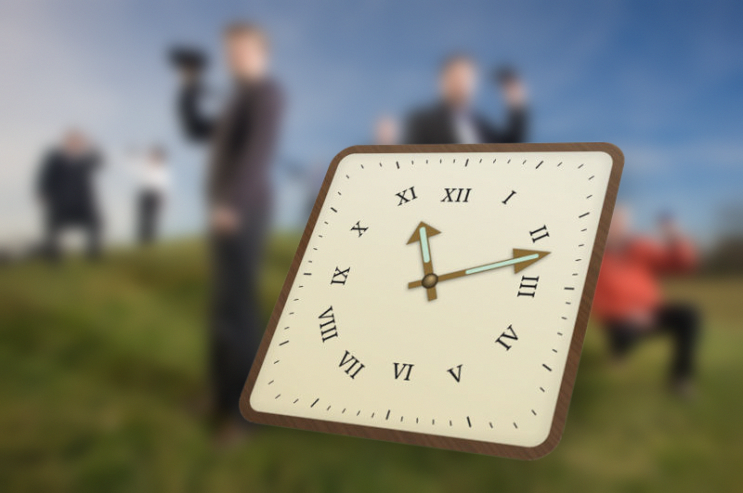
{"hour": 11, "minute": 12}
